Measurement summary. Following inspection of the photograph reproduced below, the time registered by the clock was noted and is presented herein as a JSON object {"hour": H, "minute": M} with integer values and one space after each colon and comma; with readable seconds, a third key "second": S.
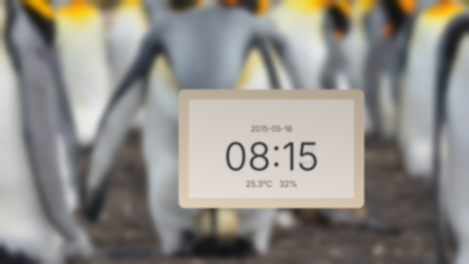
{"hour": 8, "minute": 15}
